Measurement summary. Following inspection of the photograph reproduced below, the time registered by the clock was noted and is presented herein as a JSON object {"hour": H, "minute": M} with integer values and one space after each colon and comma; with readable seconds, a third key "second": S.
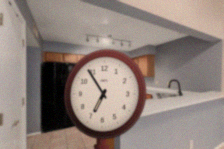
{"hour": 6, "minute": 54}
